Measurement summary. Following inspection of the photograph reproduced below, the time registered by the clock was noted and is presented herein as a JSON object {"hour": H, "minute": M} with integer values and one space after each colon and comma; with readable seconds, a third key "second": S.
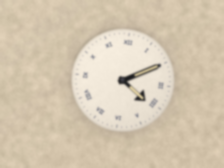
{"hour": 4, "minute": 10}
